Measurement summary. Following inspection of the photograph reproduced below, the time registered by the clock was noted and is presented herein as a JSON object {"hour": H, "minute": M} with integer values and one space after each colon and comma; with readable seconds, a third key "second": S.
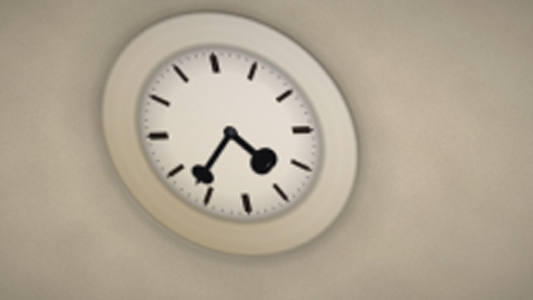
{"hour": 4, "minute": 37}
